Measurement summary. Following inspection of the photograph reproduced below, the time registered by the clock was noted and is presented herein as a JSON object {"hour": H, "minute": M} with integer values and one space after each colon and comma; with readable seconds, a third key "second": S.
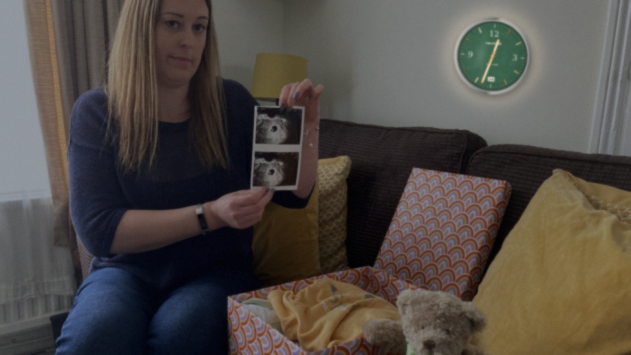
{"hour": 12, "minute": 33}
